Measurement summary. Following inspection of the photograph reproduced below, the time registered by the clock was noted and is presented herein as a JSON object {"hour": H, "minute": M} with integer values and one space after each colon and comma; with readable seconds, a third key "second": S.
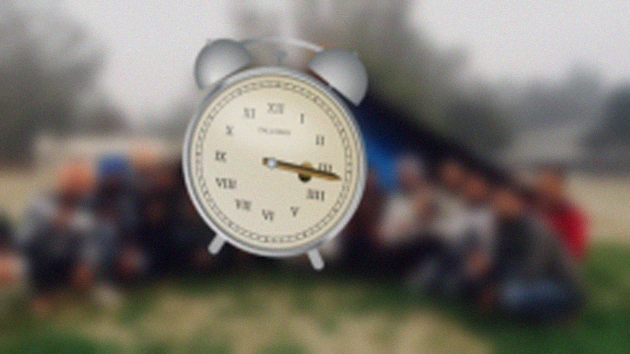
{"hour": 3, "minute": 16}
